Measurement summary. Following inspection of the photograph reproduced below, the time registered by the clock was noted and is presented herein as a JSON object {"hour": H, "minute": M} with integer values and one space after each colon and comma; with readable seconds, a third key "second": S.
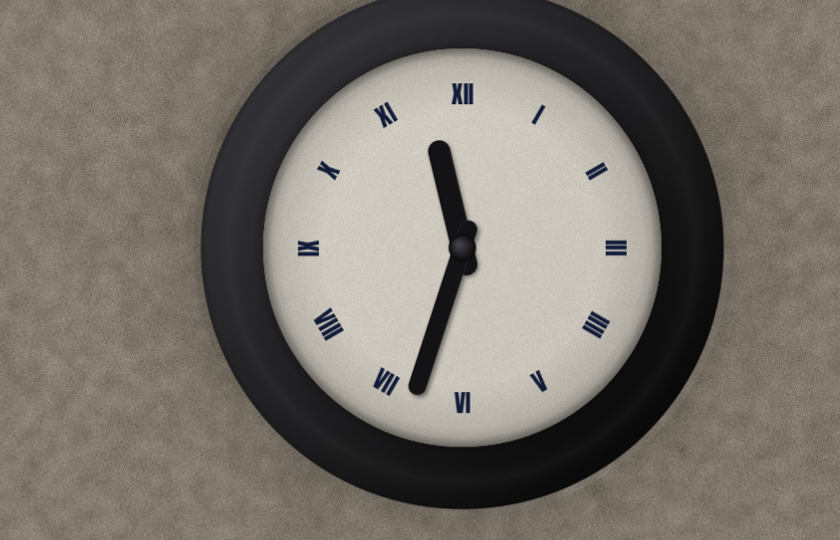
{"hour": 11, "minute": 33}
